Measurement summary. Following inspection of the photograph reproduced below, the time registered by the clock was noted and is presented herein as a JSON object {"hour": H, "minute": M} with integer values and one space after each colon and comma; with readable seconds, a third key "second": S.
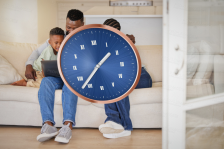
{"hour": 1, "minute": 37}
